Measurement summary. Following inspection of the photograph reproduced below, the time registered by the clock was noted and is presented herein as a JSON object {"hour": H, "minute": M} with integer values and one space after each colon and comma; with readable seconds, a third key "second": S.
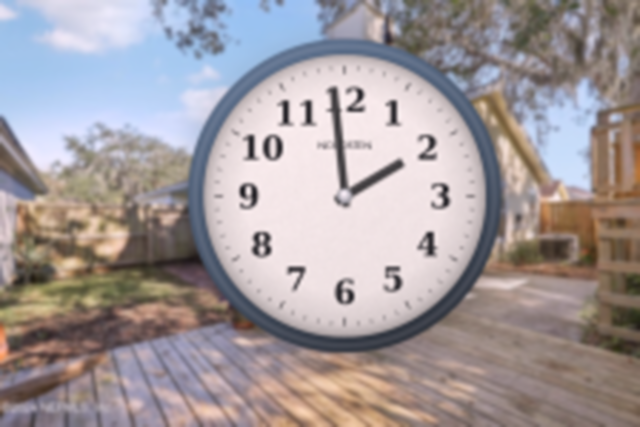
{"hour": 1, "minute": 59}
